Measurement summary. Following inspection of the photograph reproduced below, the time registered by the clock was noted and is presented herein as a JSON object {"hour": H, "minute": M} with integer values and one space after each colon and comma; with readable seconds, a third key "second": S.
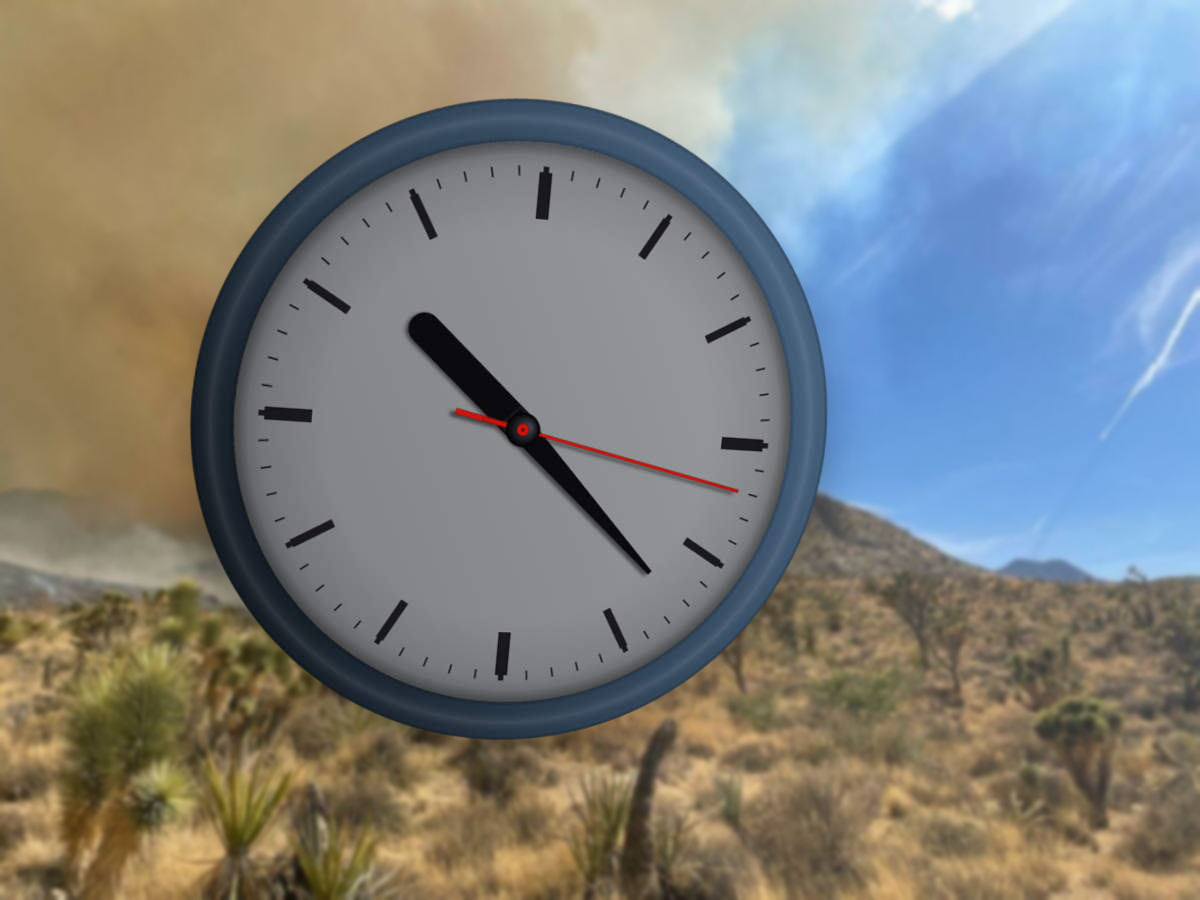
{"hour": 10, "minute": 22, "second": 17}
